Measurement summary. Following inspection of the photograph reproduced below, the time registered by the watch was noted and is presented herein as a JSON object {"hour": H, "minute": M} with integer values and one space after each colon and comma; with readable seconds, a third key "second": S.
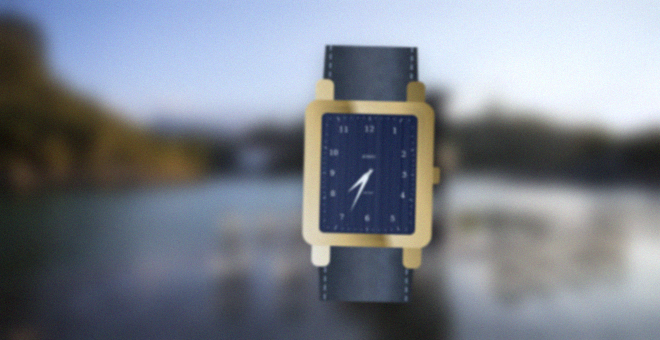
{"hour": 7, "minute": 34}
